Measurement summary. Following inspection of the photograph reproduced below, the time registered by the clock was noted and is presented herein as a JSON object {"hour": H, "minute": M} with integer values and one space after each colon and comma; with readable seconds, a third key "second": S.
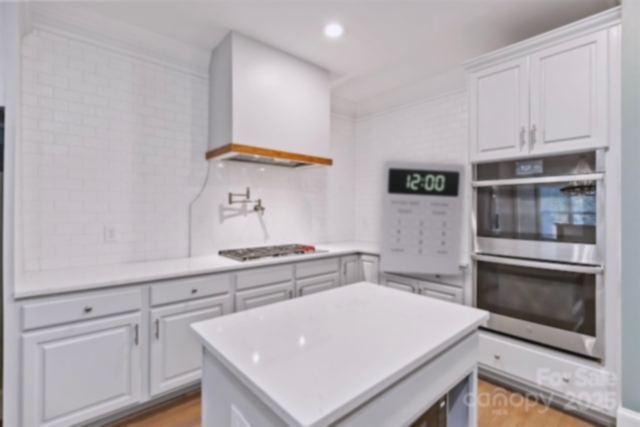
{"hour": 12, "minute": 0}
